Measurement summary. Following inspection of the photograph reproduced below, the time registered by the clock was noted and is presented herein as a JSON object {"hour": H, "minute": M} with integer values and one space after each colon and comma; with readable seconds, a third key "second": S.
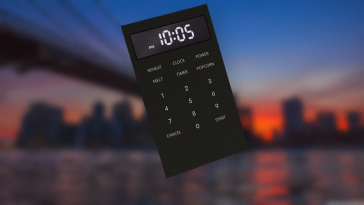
{"hour": 10, "minute": 5}
